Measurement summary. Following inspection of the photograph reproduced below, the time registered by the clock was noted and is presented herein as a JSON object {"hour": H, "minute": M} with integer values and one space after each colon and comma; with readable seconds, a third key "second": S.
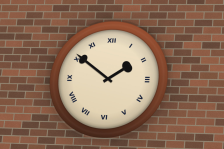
{"hour": 1, "minute": 51}
